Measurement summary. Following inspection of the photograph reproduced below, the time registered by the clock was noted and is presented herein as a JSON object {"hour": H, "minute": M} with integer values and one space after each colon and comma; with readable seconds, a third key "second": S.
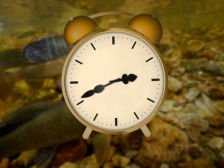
{"hour": 2, "minute": 41}
